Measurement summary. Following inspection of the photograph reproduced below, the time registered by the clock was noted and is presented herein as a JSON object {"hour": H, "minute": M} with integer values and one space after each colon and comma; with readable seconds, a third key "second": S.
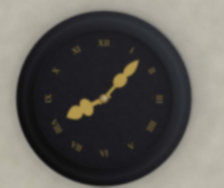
{"hour": 8, "minute": 7}
